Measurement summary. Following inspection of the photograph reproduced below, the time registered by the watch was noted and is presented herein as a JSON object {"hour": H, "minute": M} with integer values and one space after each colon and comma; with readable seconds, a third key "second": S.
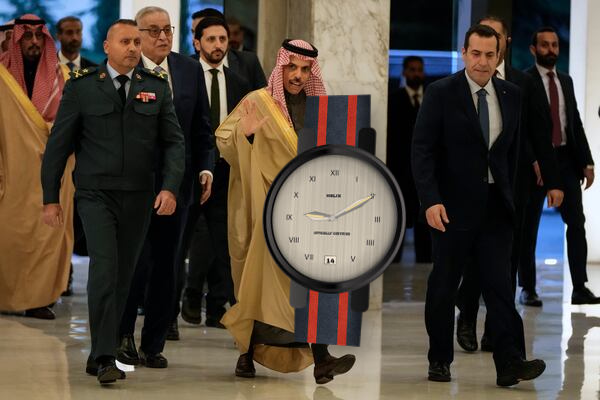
{"hour": 9, "minute": 10}
